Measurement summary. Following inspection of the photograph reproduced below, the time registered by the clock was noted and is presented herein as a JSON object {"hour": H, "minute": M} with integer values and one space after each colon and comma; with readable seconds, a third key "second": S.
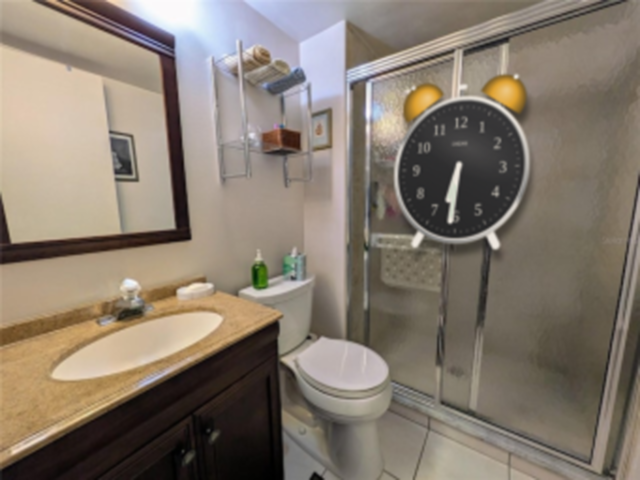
{"hour": 6, "minute": 31}
